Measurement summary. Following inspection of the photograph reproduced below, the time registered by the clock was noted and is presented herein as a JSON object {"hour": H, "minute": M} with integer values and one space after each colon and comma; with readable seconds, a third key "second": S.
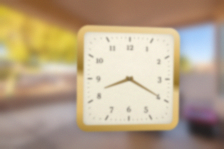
{"hour": 8, "minute": 20}
